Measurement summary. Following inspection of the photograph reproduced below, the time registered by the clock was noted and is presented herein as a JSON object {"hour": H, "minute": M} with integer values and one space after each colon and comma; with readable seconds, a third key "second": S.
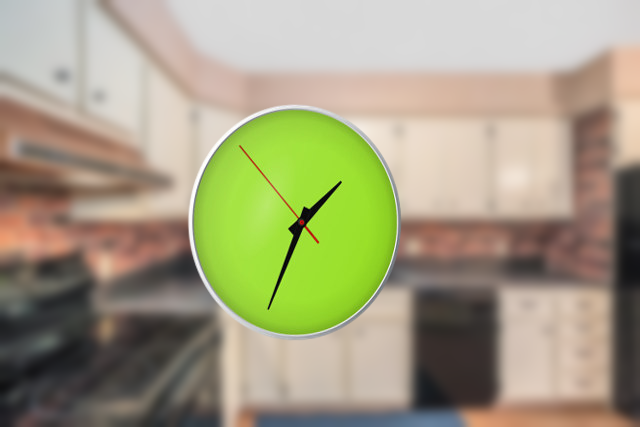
{"hour": 1, "minute": 33, "second": 53}
